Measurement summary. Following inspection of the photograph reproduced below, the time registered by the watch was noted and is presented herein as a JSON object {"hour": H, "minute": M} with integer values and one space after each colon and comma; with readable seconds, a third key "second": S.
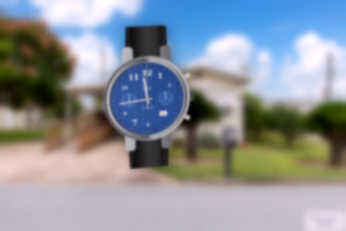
{"hour": 11, "minute": 44}
